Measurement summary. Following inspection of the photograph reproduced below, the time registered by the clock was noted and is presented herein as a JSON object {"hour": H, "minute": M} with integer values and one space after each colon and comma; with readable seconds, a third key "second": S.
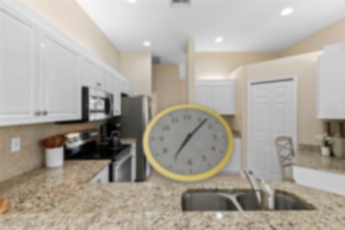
{"hour": 7, "minute": 7}
